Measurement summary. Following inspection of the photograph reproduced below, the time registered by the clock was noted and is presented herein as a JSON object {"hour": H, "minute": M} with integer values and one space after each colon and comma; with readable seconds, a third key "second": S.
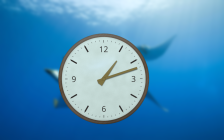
{"hour": 1, "minute": 12}
